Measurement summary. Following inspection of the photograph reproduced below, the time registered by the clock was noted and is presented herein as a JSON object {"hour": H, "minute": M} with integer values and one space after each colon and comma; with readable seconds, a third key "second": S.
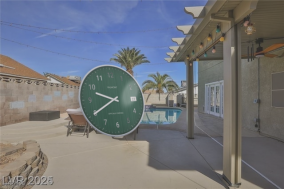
{"hour": 9, "minute": 40}
